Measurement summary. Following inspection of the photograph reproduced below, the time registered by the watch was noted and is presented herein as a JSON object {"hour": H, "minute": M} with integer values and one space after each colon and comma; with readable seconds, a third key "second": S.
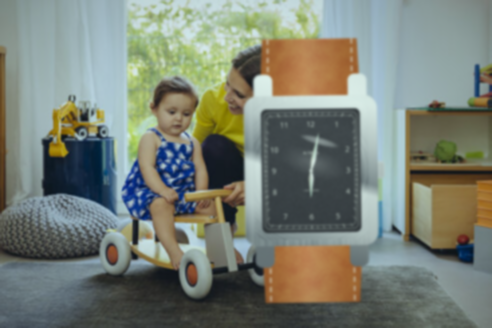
{"hour": 6, "minute": 2}
